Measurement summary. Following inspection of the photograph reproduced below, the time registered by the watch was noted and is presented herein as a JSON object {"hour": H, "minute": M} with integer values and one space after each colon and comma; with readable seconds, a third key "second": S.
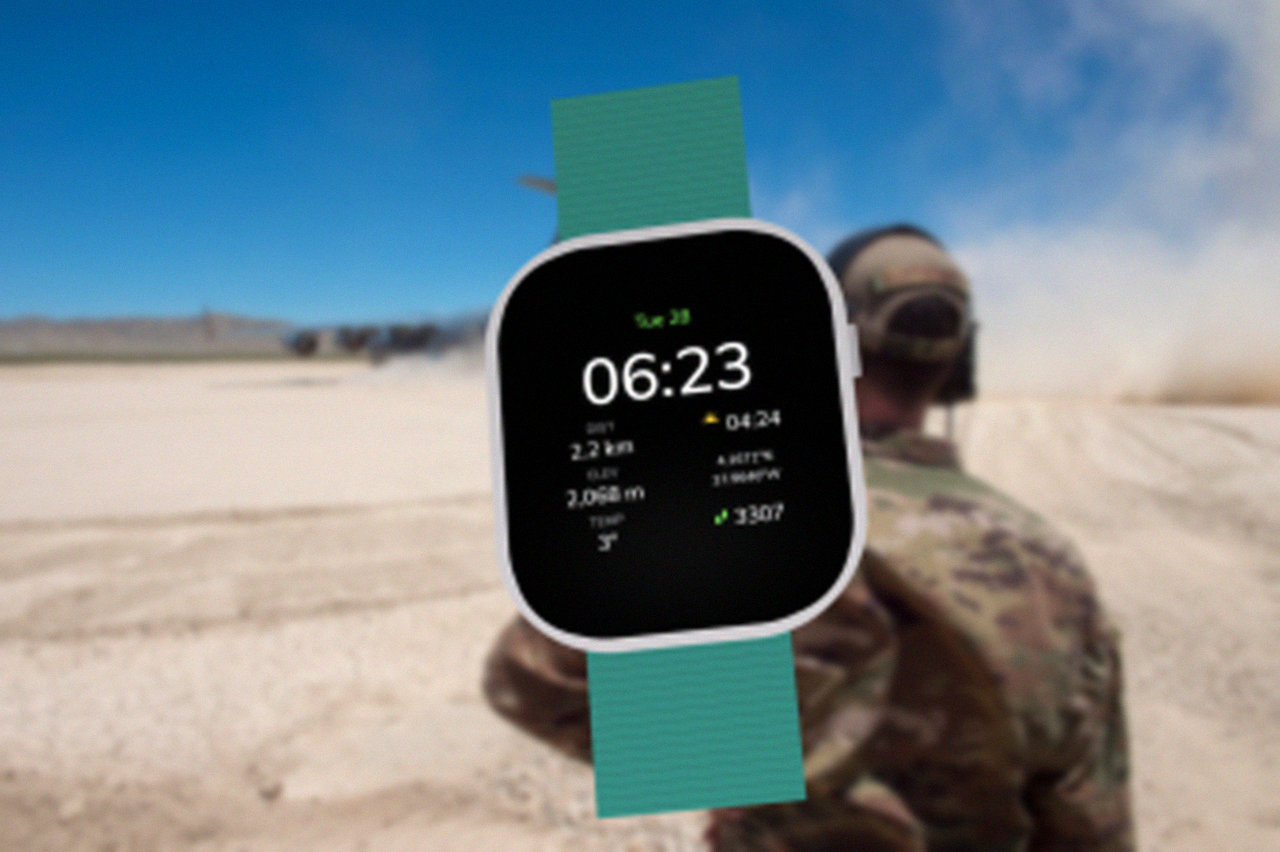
{"hour": 6, "minute": 23}
